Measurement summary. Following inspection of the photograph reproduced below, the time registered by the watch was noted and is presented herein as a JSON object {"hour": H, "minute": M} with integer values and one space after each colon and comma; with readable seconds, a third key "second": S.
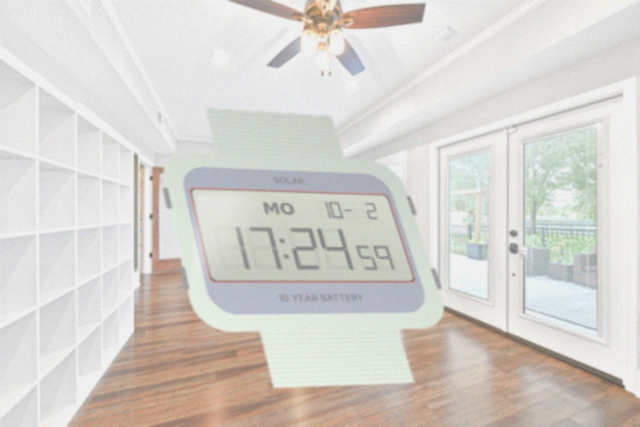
{"hour": 17, "minute": 24, "second": 59}
